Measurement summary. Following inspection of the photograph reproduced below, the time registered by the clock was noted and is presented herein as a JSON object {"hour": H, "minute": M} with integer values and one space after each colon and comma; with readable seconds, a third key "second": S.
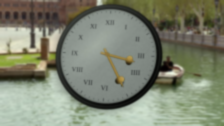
{"hour": 3, "minute": 25}
